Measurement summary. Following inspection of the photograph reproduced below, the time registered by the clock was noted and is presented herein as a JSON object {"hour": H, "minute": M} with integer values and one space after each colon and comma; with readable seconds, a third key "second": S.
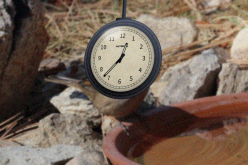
{"hour": 12, "minute": 37}
